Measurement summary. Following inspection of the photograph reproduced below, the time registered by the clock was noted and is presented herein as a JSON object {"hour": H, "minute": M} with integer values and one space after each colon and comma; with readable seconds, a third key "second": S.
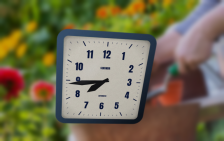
{"hour": 7, "minute": 44}
